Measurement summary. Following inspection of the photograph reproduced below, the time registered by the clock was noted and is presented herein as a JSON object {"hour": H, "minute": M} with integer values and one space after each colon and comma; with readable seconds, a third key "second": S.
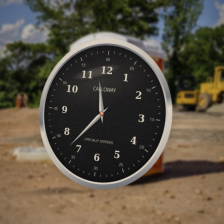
{"hour": 11, "minute": 37}
